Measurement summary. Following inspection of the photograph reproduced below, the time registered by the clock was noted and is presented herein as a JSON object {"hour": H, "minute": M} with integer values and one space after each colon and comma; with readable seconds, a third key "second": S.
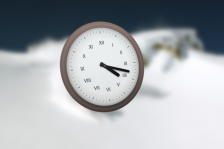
{"hour": 4, "minute": 18}
